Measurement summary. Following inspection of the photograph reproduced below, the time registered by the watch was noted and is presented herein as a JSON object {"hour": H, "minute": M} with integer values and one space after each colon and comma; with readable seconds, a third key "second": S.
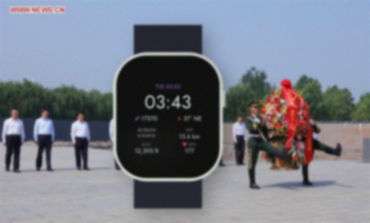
{"hour": 3, "minute": 43}
